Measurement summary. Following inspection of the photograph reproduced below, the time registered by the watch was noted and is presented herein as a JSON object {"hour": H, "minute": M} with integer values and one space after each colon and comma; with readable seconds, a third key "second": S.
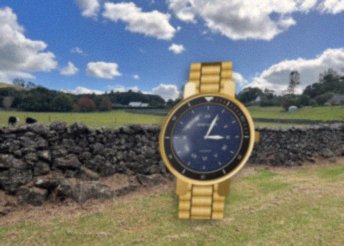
{"hour": 3, "minute": 4}
